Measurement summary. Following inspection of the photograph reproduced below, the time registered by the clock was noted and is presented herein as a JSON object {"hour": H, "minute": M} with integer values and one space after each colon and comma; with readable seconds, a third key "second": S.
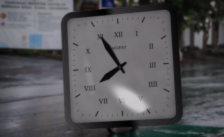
{"hour": 7, "minute": 55}
